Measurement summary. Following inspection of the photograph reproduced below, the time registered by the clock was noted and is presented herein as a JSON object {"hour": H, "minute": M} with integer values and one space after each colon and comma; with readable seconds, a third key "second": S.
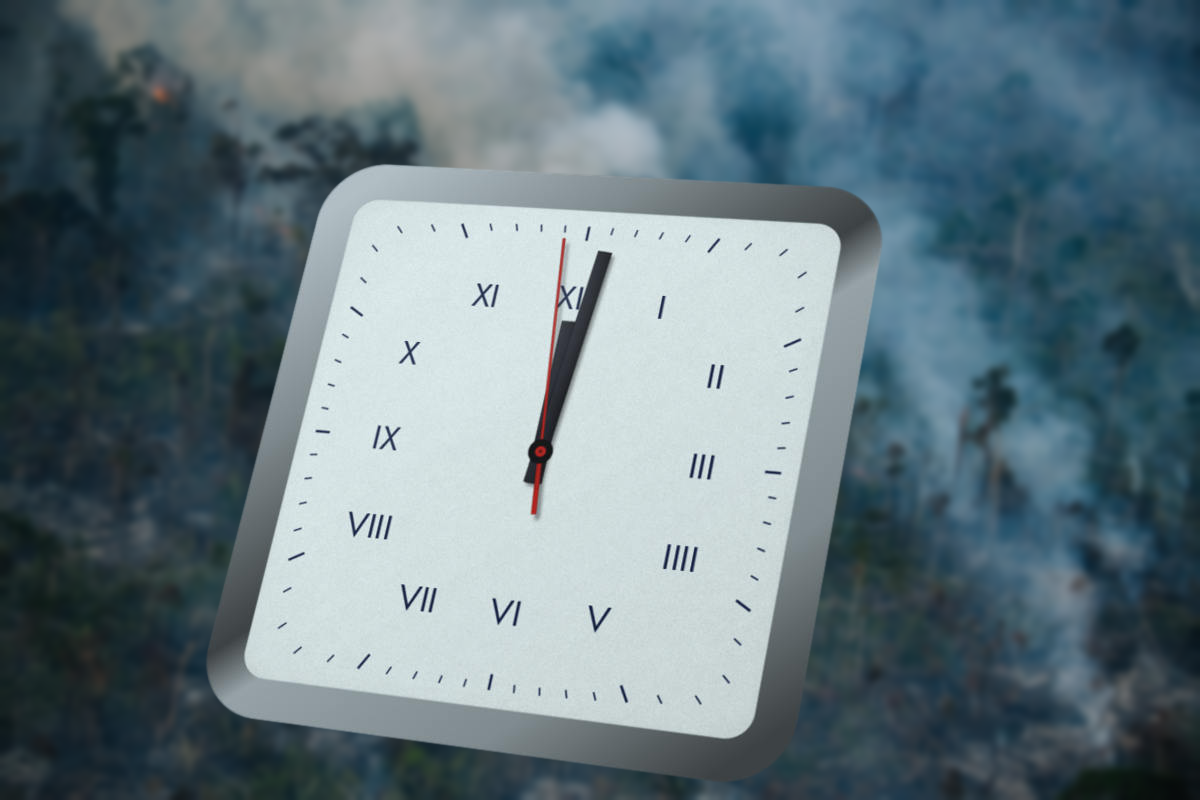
{"hour": 12, "minute": 0, "second": 59}
